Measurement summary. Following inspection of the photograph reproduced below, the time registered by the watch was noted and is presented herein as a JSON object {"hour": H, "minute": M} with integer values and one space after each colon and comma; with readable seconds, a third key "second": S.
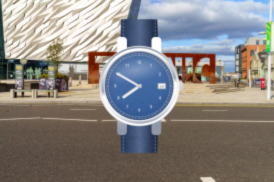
{"hour": 7, "minute": 50}
